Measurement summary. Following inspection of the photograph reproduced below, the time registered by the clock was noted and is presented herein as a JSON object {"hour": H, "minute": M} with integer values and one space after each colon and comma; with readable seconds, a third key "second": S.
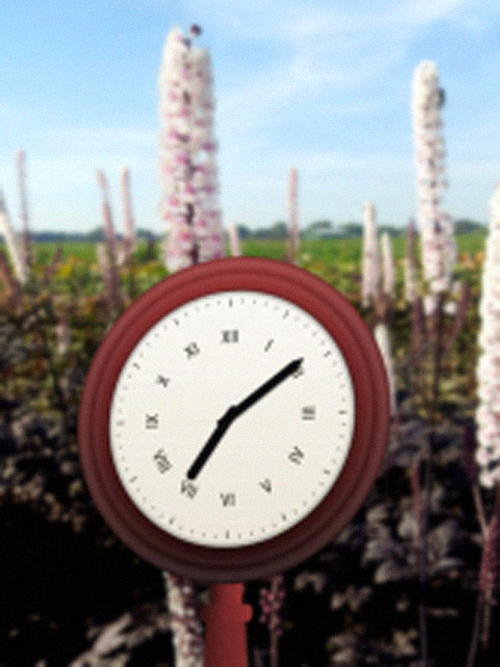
{"hour": 7, "minute": 9}
